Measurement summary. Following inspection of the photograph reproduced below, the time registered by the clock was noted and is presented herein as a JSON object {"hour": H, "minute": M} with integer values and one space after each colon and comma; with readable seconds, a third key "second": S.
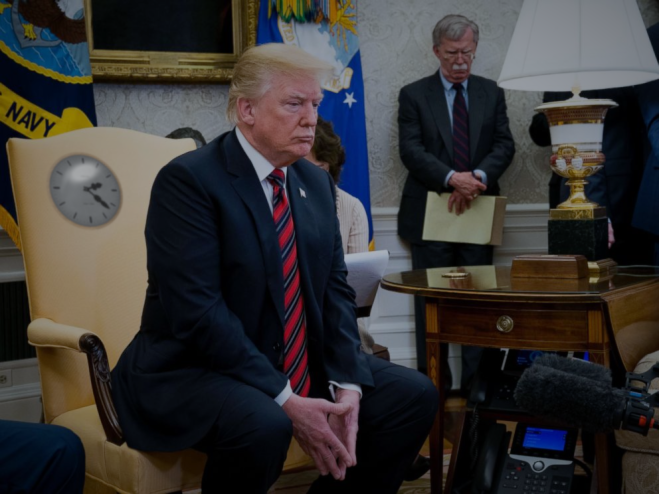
{"hour": 2, "minute": 22}
